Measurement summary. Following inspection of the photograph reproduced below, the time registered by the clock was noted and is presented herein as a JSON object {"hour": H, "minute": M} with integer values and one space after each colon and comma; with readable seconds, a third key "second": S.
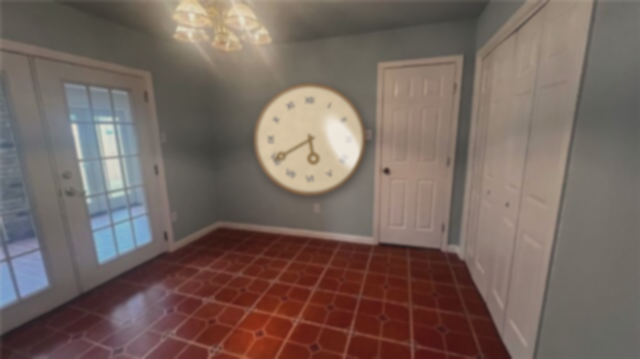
{"hour": 5, "minute": 40}
